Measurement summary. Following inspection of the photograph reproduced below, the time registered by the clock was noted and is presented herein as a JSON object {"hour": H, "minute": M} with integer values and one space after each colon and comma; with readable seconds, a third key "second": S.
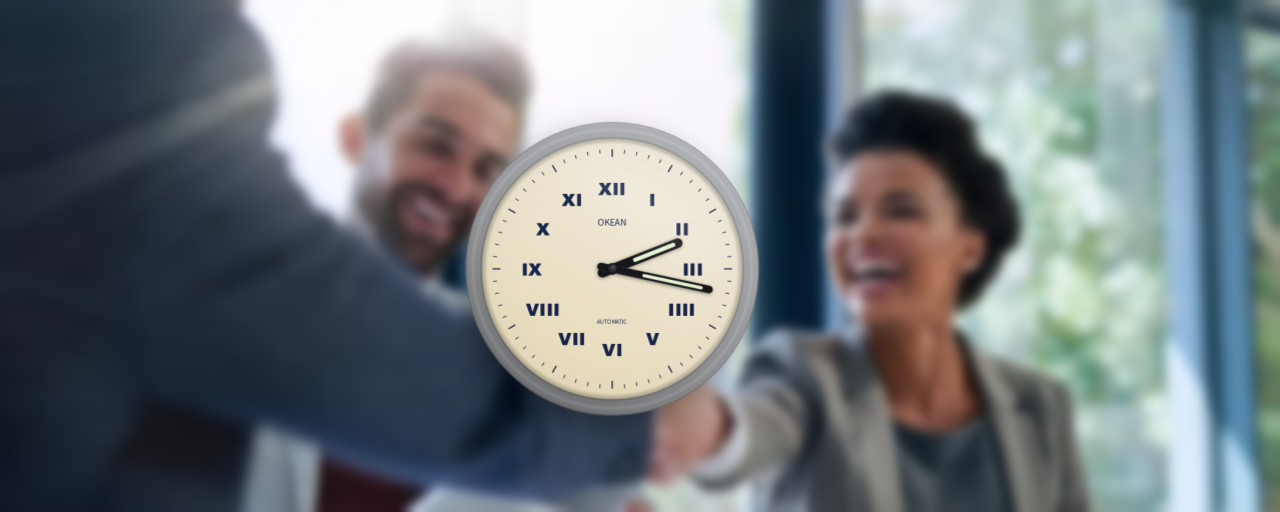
{"hour": 2, "minute": 17}
